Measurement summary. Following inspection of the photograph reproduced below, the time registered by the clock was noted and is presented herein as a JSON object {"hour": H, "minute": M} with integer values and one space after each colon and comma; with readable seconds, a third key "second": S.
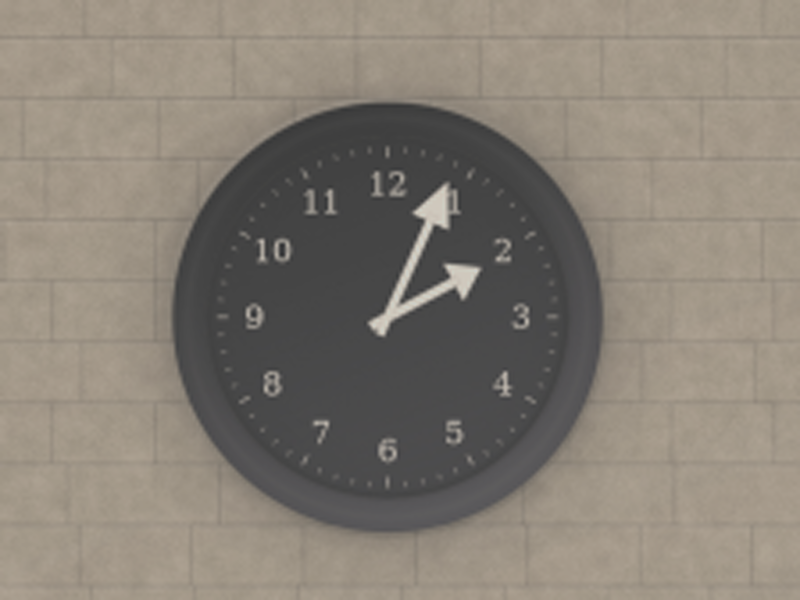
{"hour": 2, "minute": 4}
